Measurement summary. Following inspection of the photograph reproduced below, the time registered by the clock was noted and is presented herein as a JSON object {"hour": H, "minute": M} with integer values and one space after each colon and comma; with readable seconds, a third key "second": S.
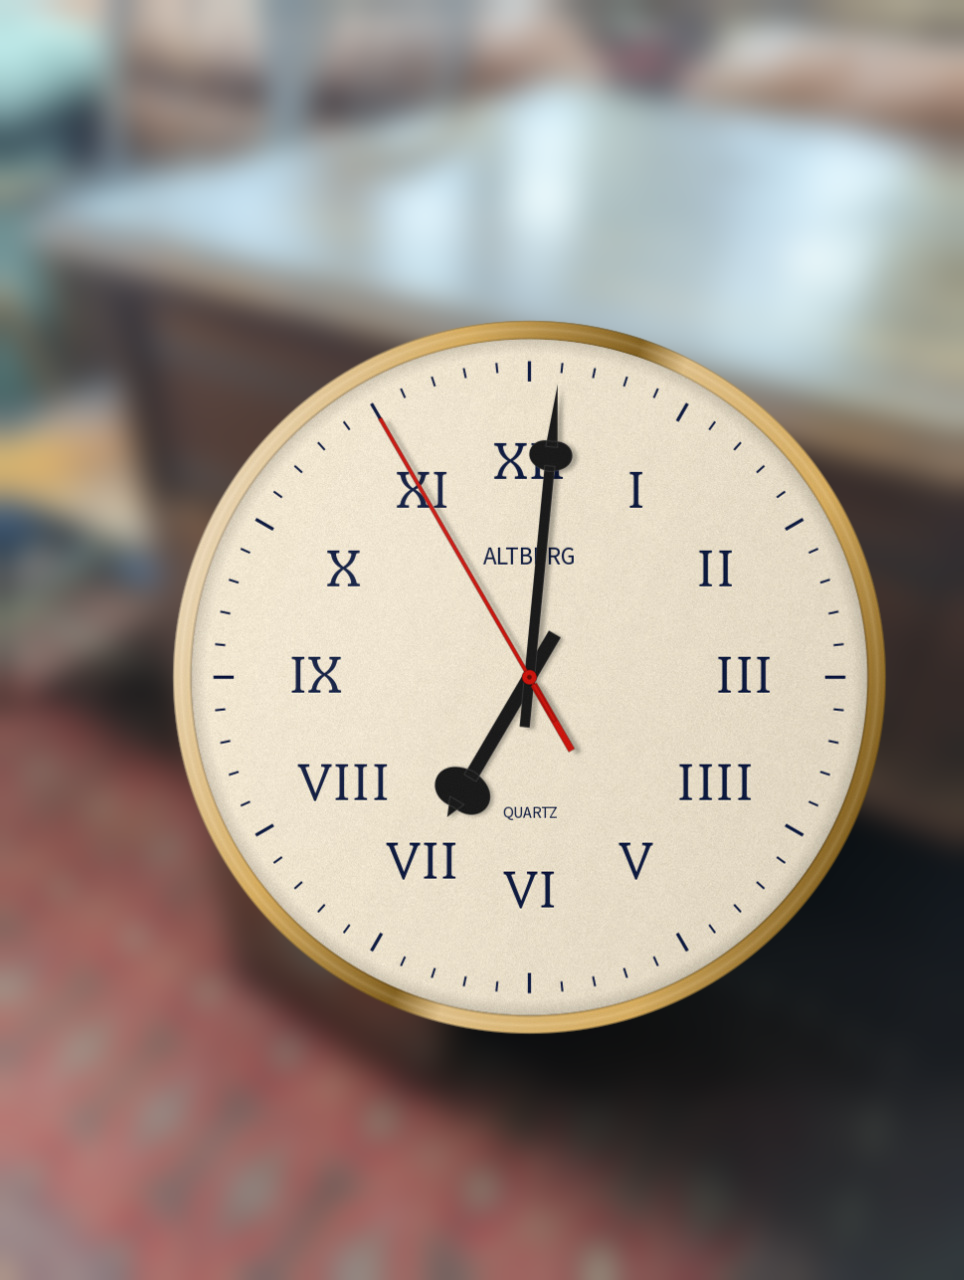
{"hour": 7, "minute": 0, "second": 55}
